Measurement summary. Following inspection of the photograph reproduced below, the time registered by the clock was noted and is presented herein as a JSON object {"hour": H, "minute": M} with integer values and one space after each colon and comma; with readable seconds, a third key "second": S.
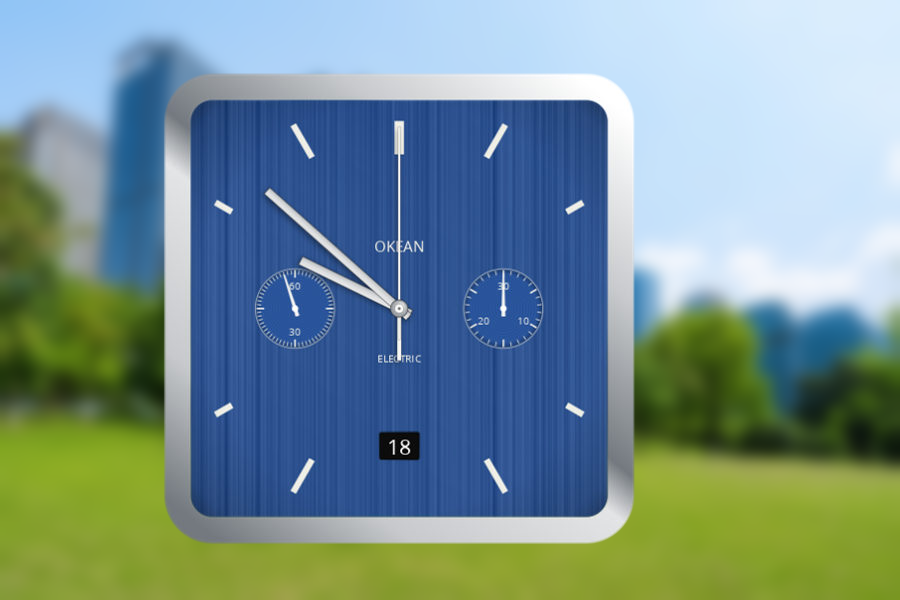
{"hour": 9, "minute": 51, "second": 57}
